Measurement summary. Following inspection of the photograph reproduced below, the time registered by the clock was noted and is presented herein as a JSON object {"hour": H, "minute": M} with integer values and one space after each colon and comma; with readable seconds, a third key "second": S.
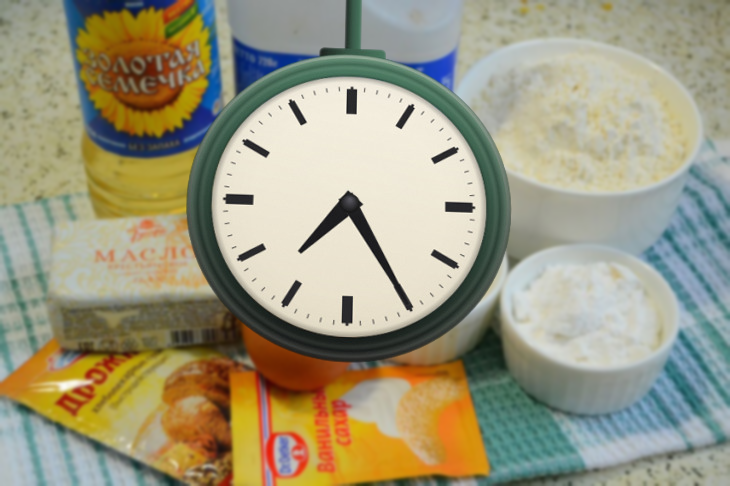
{"hour": 7, "minute": 25}
